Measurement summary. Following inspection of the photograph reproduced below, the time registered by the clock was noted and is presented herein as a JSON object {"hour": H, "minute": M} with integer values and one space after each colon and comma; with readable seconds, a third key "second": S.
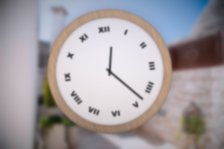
{"hour": 12, "minute": 23}
